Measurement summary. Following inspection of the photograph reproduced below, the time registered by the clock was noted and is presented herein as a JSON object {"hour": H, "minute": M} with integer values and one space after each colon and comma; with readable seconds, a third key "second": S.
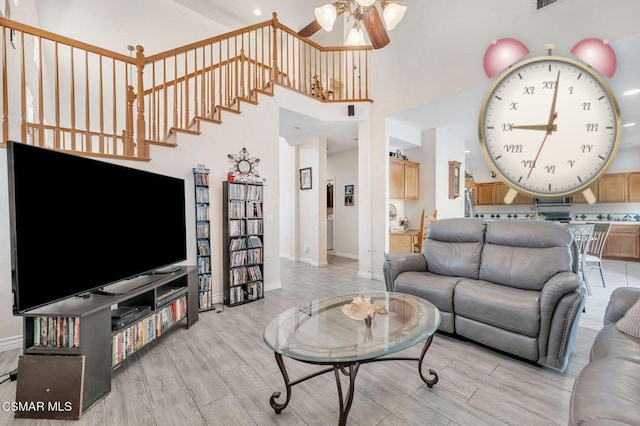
{"hour": 9, "minute": 1, "second": 34}
